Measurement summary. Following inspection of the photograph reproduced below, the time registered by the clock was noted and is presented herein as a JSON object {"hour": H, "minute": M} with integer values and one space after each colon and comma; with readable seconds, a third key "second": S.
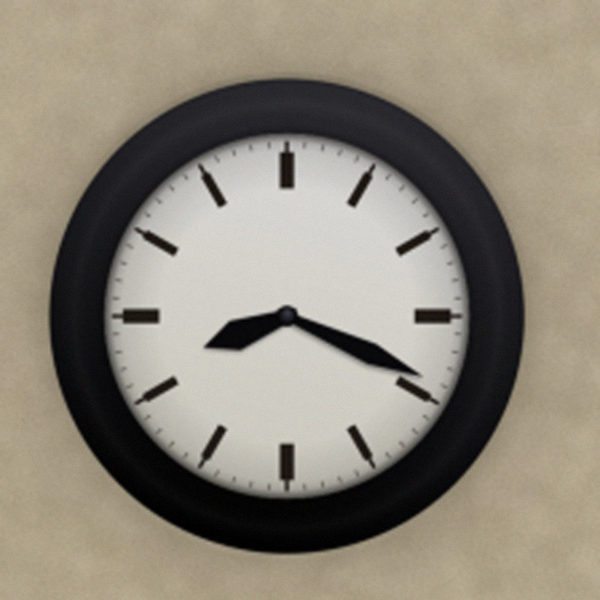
{"hour": 8, "minute": 19}
